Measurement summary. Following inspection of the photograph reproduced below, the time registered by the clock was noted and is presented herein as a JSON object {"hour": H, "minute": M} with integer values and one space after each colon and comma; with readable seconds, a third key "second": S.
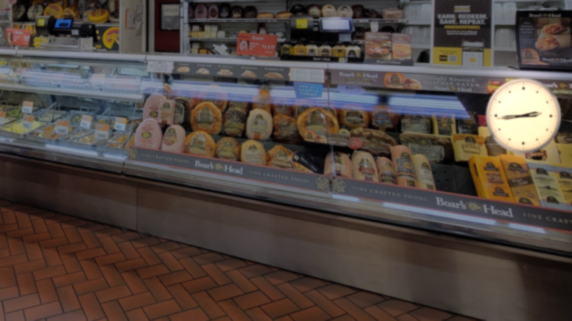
{"hour": 2, "minute": 44}
